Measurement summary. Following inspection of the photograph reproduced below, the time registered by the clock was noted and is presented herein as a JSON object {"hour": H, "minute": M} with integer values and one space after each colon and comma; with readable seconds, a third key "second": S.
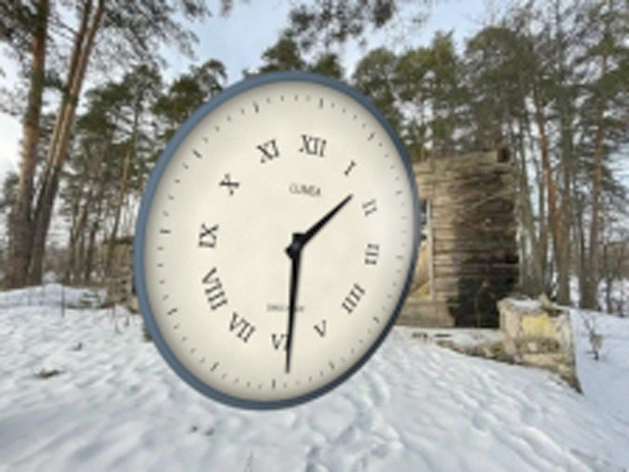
{"hour": 1, "minute": 29}
